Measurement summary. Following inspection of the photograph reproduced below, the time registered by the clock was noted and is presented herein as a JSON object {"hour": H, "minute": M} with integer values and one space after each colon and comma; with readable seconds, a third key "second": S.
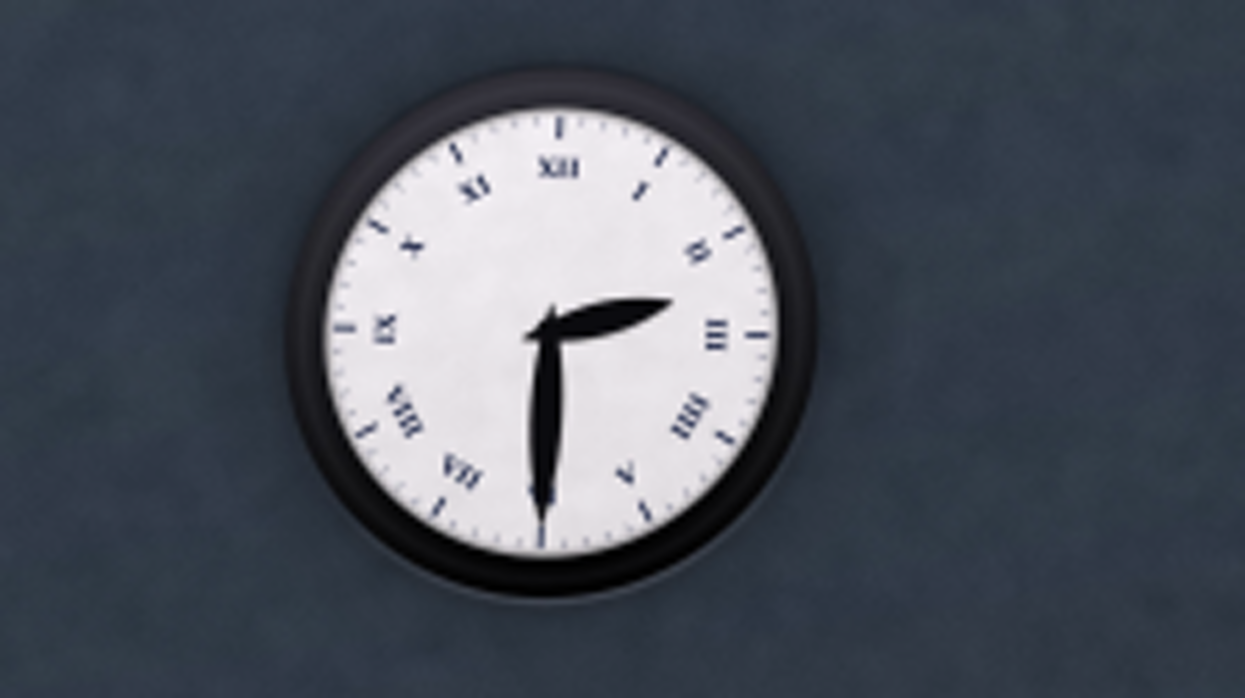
{"hour": 2, "minute": 30}
